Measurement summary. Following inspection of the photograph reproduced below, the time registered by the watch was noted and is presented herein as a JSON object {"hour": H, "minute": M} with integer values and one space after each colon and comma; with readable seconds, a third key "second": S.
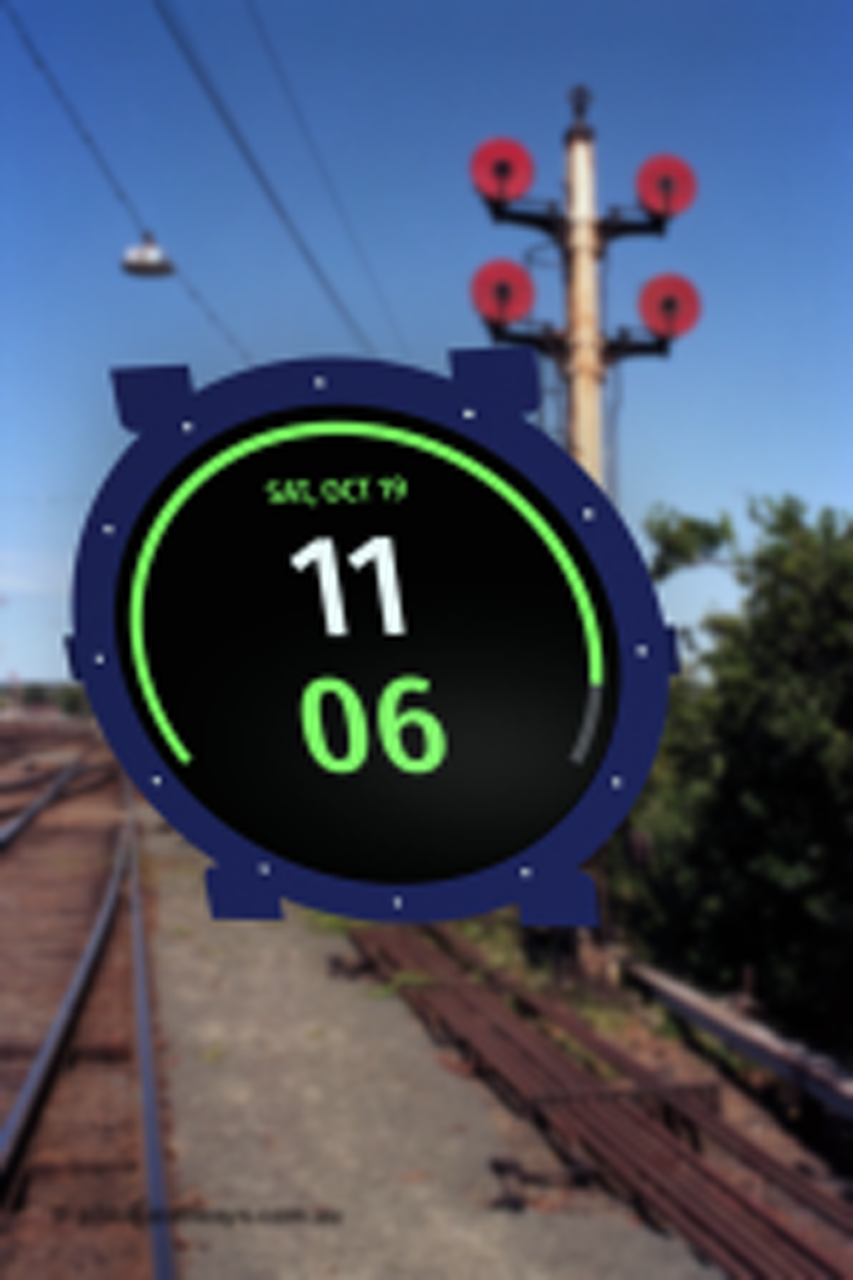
{"hour": 11, "minute": 6}
